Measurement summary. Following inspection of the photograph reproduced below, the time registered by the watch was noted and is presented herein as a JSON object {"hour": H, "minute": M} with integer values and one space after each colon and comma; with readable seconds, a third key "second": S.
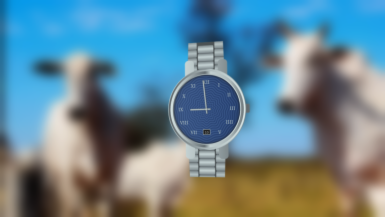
{"hour": 8, "minute": 59}
